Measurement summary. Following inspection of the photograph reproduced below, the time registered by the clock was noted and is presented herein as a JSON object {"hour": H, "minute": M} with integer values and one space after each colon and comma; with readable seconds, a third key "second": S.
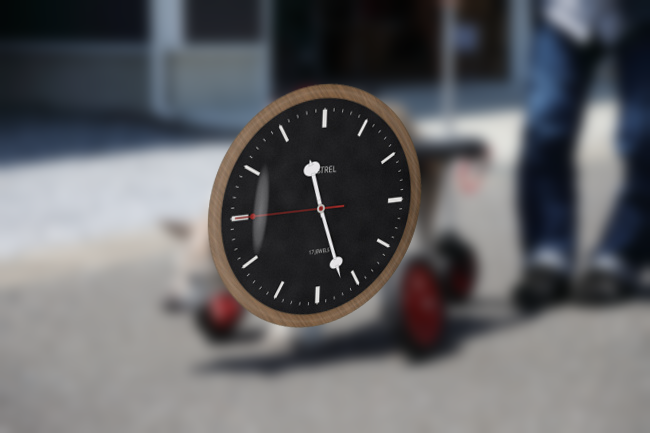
{"hour": 11, "minute": 26, "second": 45}
